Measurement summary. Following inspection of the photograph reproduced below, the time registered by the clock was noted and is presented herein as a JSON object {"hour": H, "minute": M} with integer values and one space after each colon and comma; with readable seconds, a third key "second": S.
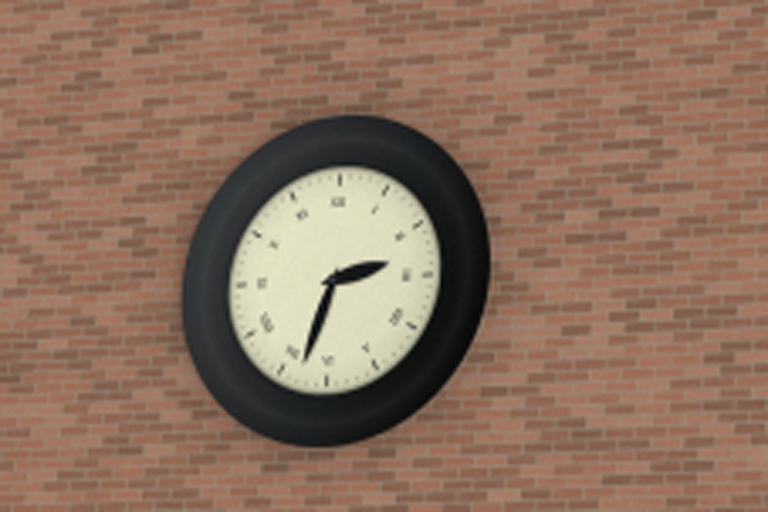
{"hour": 2, "minute": 33}
